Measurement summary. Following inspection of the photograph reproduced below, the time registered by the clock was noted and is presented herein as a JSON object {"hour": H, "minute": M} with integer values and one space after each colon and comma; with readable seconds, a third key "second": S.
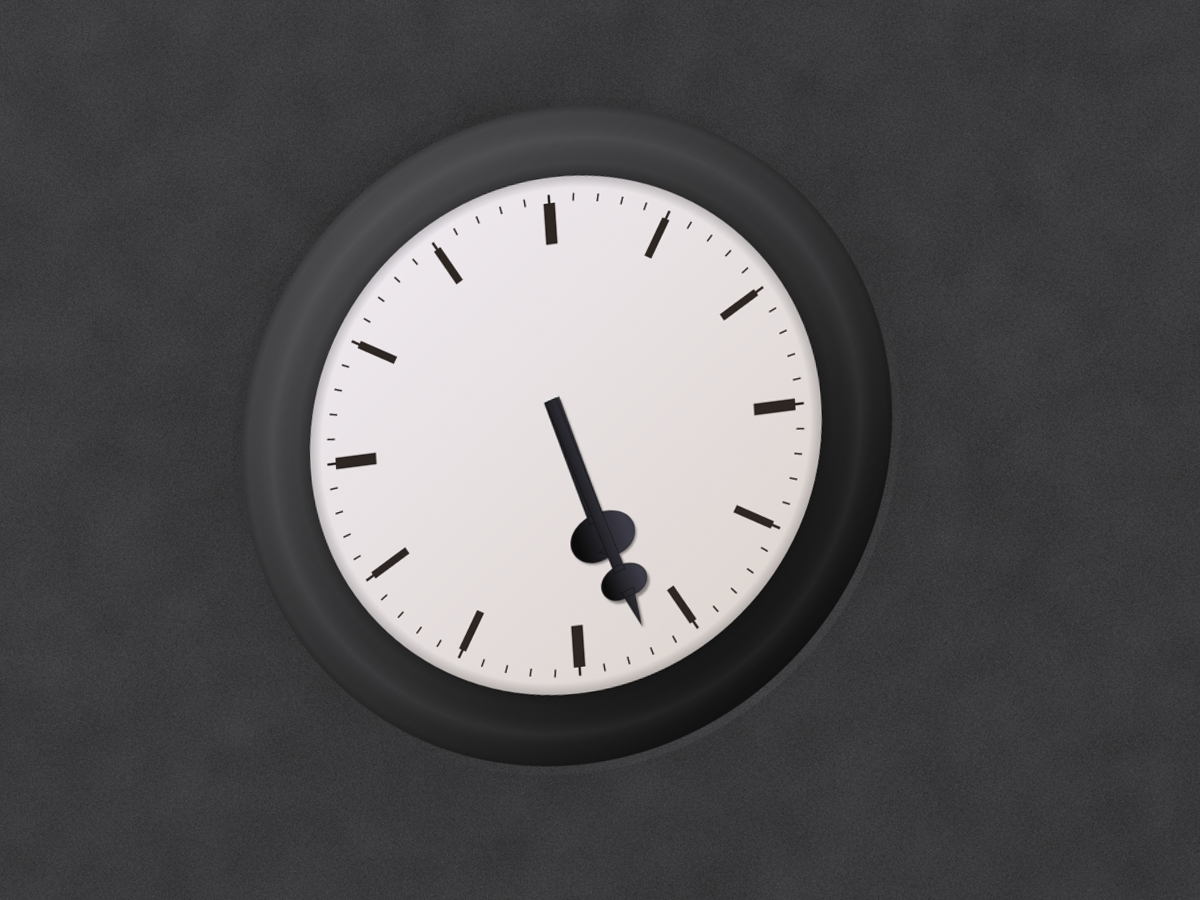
{"hour": 5, "minute": 27}
